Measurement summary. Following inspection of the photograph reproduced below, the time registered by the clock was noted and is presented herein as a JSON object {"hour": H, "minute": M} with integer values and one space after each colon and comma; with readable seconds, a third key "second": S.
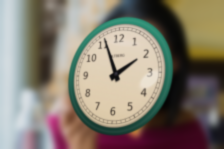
{"hour": 1, "minute": 56}
